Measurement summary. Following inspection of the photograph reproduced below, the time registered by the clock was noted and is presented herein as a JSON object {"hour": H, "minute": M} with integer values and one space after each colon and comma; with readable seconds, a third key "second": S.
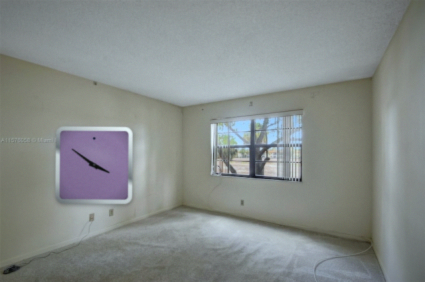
{"hour": 3, "minute": 51}
